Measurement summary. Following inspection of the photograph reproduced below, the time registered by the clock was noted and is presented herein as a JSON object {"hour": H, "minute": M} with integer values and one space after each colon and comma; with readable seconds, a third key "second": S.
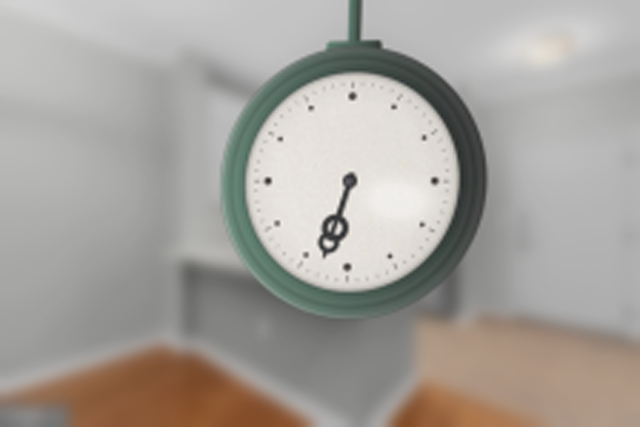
{"hour": 6, "minute": 33}
